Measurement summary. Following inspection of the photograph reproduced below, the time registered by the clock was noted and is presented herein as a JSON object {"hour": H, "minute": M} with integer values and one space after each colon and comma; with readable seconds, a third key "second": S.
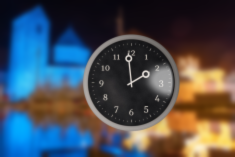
{"hour": 1, "minute": 59}
